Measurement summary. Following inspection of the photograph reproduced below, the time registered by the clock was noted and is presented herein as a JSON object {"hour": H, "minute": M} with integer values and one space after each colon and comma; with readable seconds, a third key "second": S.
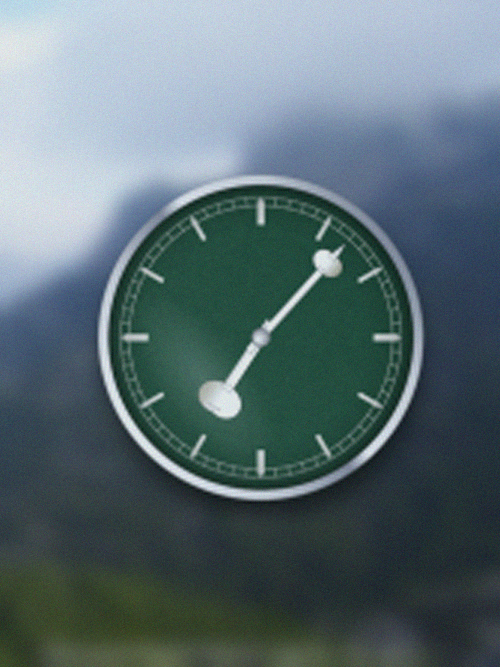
{"hour": 7, "minute": 7}
